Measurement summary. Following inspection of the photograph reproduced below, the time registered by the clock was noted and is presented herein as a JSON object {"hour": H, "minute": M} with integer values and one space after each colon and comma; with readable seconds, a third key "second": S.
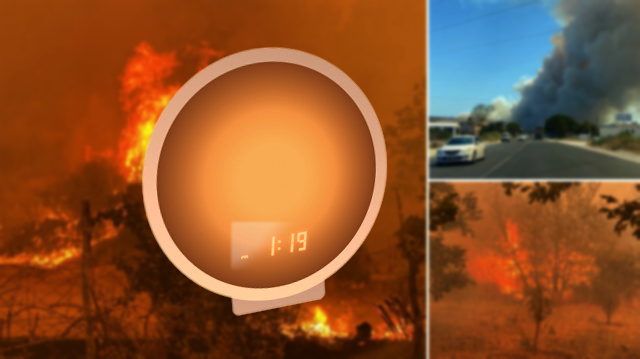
{"hour": 1, "minute": 19}
